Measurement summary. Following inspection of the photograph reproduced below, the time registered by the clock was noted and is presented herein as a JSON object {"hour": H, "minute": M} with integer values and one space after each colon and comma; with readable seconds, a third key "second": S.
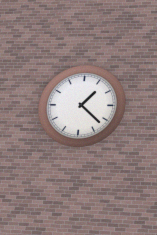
{"hour": 1, "minute": 22}
